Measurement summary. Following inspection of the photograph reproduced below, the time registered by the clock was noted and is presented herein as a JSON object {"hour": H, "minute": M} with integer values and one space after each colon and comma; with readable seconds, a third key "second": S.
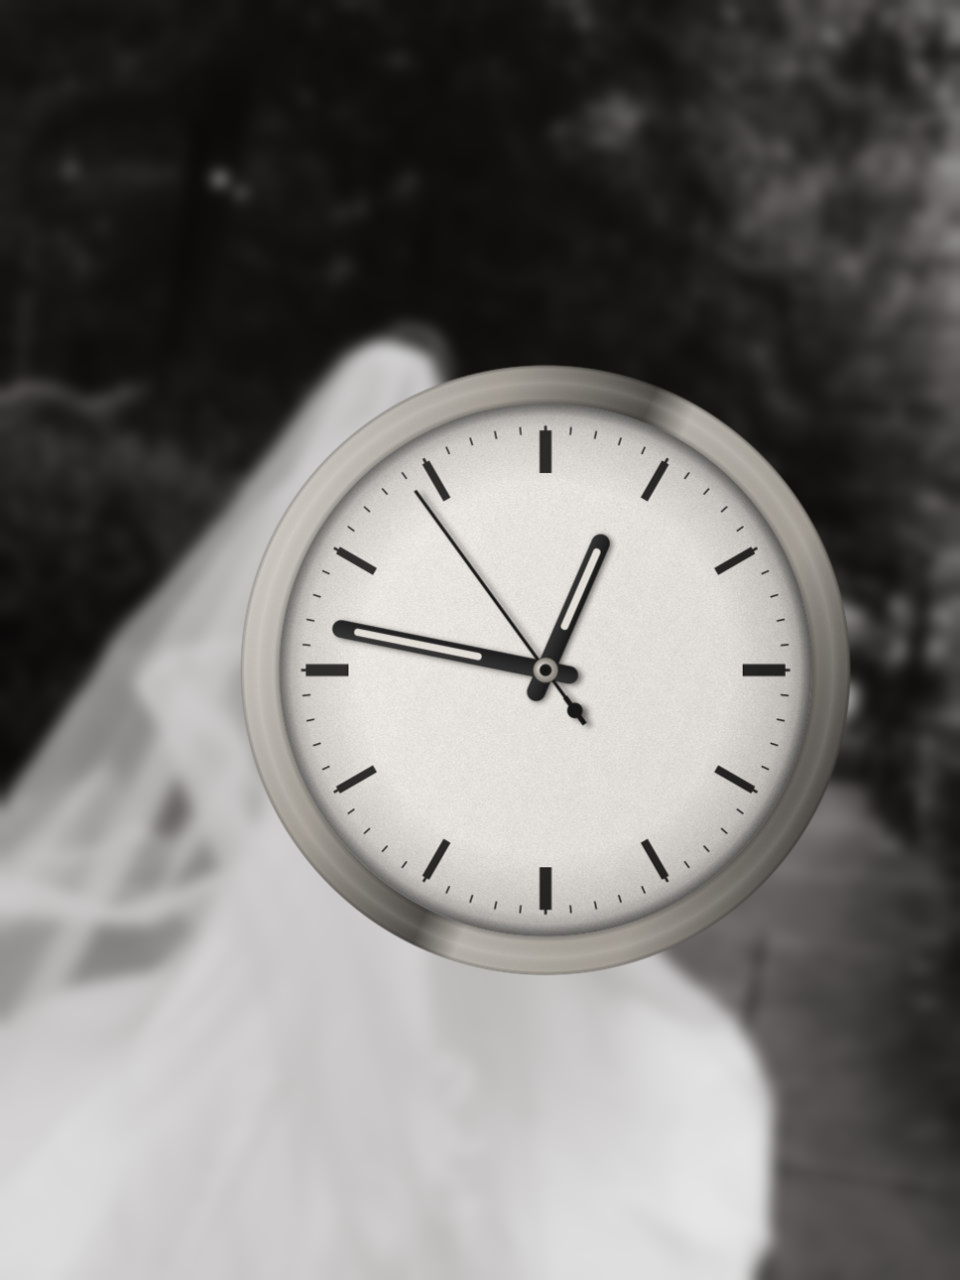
{"hour": 12, "minute": 46, "second": 54}
